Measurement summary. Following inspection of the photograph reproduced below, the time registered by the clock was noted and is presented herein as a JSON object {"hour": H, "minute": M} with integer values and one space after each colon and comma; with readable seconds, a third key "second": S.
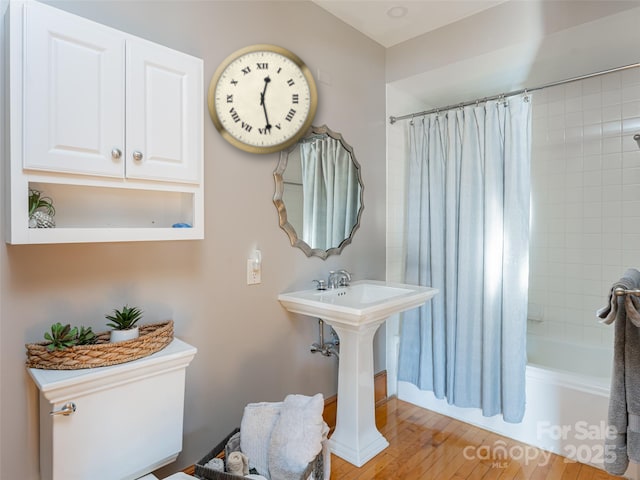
{"hour": 12, "minute": 28}
